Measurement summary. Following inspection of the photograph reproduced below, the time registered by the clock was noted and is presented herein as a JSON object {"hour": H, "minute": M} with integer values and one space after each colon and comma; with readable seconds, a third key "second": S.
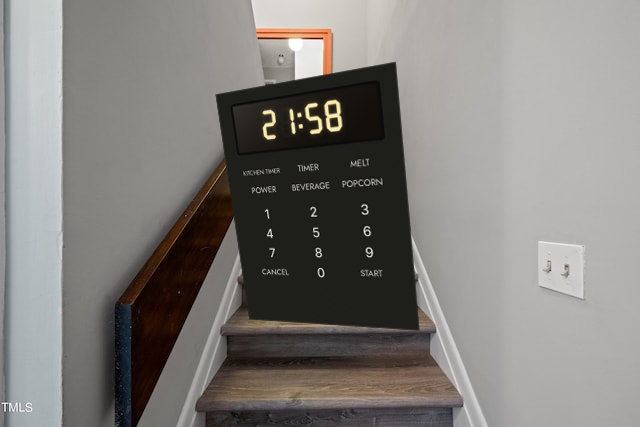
{"hour": 21, "minute": 58}
